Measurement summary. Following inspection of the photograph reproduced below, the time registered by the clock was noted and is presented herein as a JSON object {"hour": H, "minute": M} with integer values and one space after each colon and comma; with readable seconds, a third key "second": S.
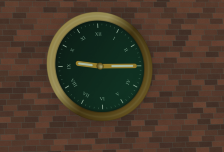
{"hour": 9, "minute": 15}
